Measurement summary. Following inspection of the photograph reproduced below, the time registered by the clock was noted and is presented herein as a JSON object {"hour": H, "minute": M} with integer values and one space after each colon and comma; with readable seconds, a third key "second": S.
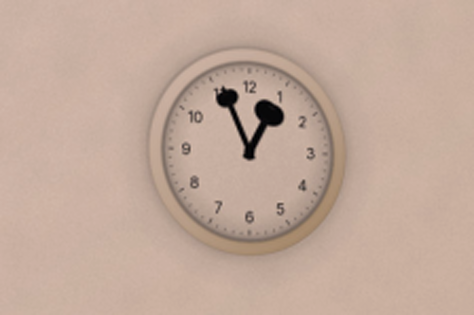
{"hour": 12, "minute": 56}
